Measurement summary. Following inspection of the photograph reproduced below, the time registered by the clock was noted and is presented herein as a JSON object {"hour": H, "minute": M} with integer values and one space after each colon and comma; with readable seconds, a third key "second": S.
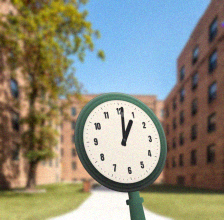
{"hour": 1, "minute": 1}
